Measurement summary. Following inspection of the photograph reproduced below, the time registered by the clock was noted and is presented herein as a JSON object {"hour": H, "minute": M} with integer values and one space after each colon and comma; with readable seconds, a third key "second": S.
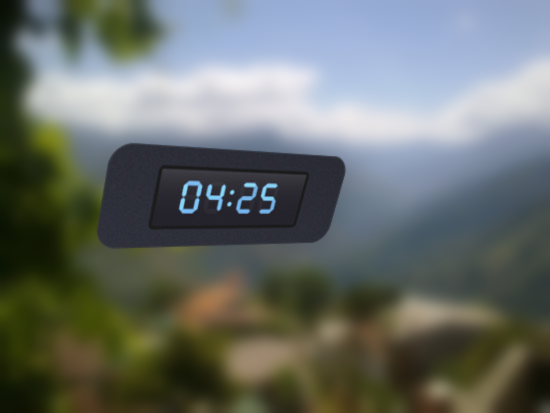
{"hour": 4, "minute": 25}
